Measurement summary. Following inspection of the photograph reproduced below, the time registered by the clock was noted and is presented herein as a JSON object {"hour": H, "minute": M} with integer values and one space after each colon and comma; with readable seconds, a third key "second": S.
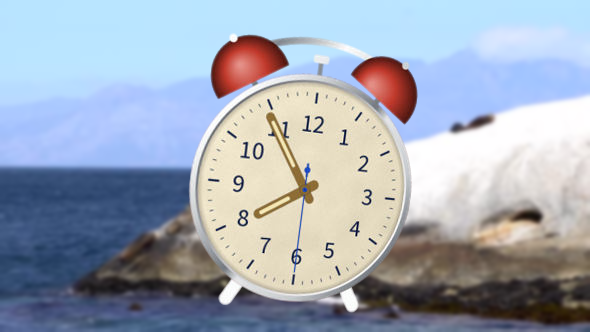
{"hour": 7, "minute": 54, "second": 30}
